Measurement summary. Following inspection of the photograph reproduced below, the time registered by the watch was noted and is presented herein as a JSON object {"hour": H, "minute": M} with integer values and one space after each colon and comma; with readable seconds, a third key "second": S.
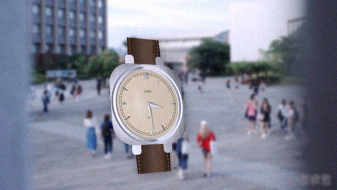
{"hour": 3, "minute": 29}
